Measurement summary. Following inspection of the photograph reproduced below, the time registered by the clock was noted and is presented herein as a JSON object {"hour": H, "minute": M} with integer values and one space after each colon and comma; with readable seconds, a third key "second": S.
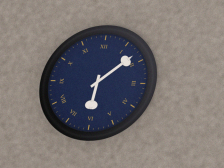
{"hour": 6, "minute": 8}
